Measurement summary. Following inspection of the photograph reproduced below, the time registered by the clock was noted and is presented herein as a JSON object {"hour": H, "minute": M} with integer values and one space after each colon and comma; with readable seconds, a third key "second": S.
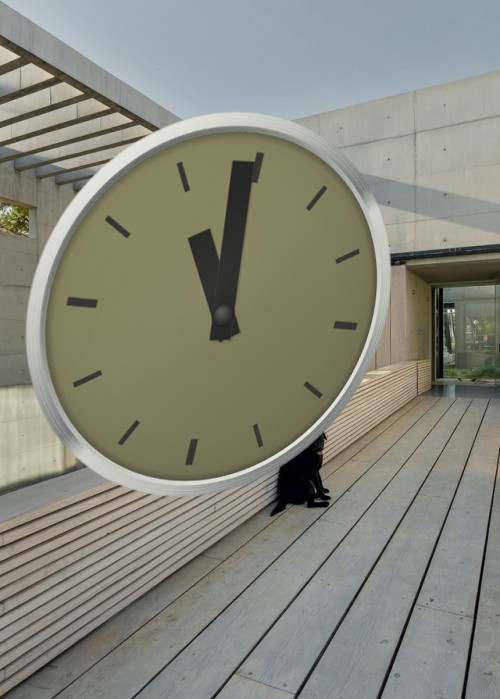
{"hour": 10, "minute": 59}
